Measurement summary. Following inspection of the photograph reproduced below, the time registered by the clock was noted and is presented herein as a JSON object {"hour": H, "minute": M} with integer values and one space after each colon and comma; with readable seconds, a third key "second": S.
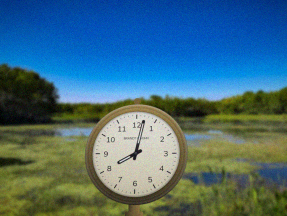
{"hour": 8, "minute": 2}
